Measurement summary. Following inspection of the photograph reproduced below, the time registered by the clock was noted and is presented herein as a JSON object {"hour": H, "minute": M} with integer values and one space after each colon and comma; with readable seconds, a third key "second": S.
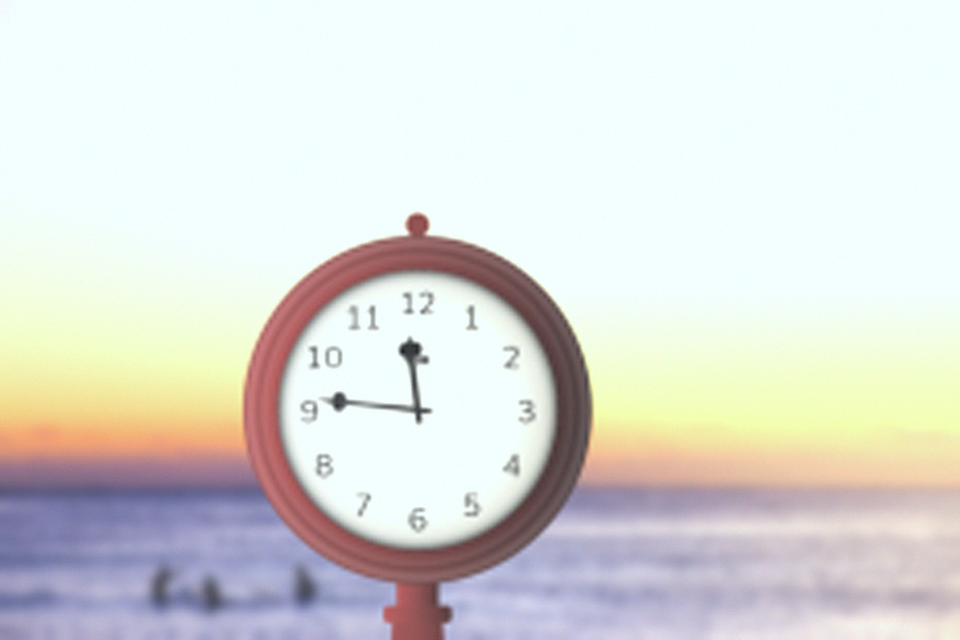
{"hour": 11, "minute": 46}
